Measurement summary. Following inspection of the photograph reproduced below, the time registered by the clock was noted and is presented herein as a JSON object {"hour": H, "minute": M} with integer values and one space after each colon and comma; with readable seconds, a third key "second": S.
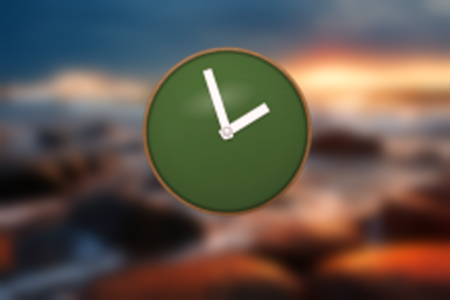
{"hour": 1, "minute": 57}
